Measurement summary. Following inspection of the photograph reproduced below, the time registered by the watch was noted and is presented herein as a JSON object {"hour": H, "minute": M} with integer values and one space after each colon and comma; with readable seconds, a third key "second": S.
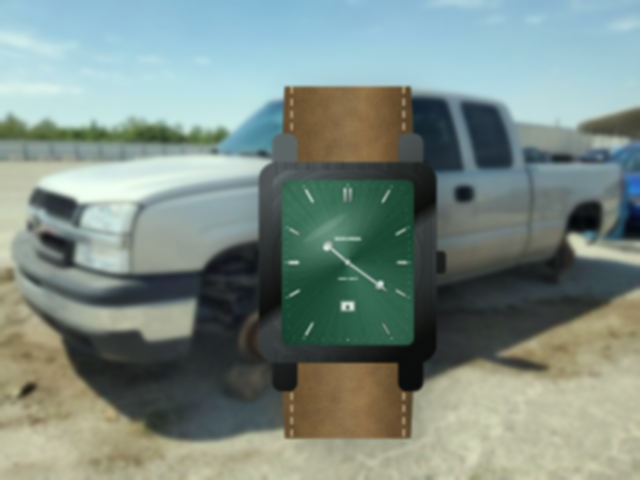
{"hour": 10, "minute": 21}
